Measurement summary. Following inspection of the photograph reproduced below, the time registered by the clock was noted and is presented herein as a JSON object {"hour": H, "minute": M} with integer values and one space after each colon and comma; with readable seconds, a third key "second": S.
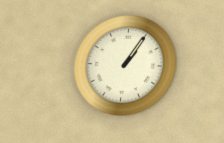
{"hour": 1, "minute": 5}
